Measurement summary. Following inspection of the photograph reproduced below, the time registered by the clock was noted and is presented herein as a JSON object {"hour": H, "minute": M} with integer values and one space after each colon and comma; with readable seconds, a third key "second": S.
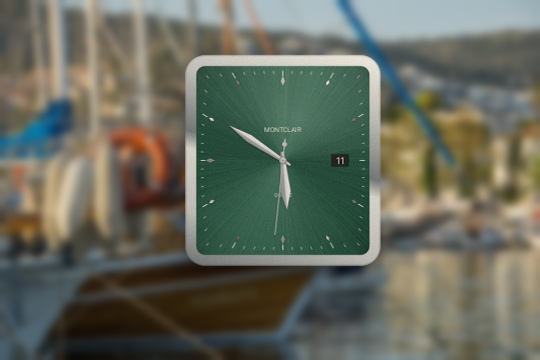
{"hour": 5, "minute": 50, "second": 31}
